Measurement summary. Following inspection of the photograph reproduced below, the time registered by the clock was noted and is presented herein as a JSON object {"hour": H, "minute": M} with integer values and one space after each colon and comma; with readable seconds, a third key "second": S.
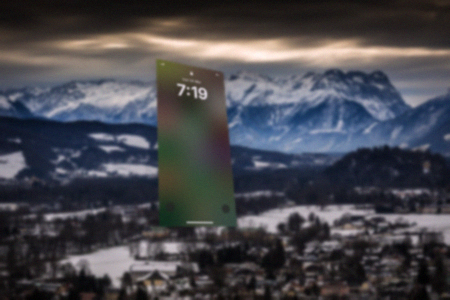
{"hour": 7, "minute": 19}
